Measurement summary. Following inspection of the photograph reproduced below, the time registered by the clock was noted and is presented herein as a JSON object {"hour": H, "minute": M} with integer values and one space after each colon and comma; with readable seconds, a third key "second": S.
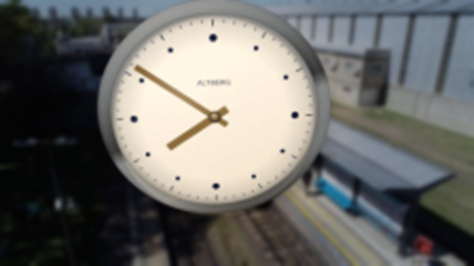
{"hour": 7, "minute": 51}
